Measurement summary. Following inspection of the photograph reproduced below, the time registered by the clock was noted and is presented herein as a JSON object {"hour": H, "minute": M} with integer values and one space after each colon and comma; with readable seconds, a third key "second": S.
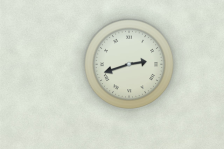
{"hour": 2, "minute": 42}
